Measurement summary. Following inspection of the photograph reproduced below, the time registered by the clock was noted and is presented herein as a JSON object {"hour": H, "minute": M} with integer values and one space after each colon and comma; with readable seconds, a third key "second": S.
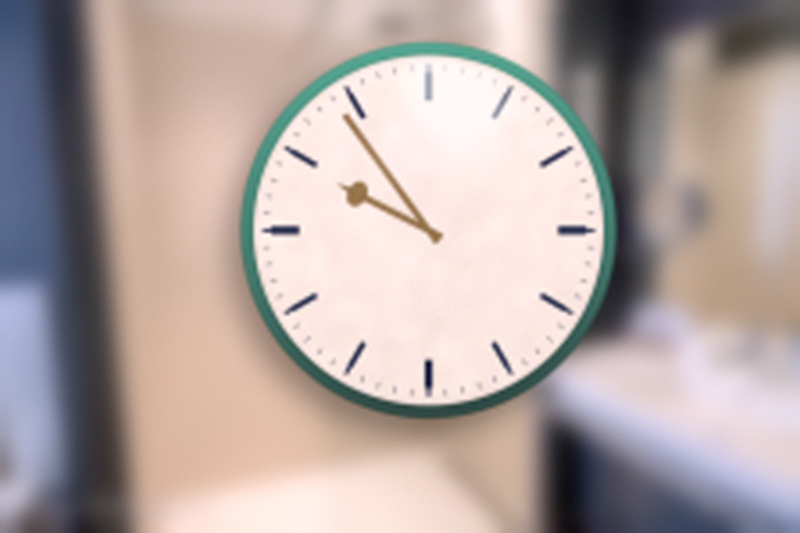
{"hour": 9, "minute": 54}
